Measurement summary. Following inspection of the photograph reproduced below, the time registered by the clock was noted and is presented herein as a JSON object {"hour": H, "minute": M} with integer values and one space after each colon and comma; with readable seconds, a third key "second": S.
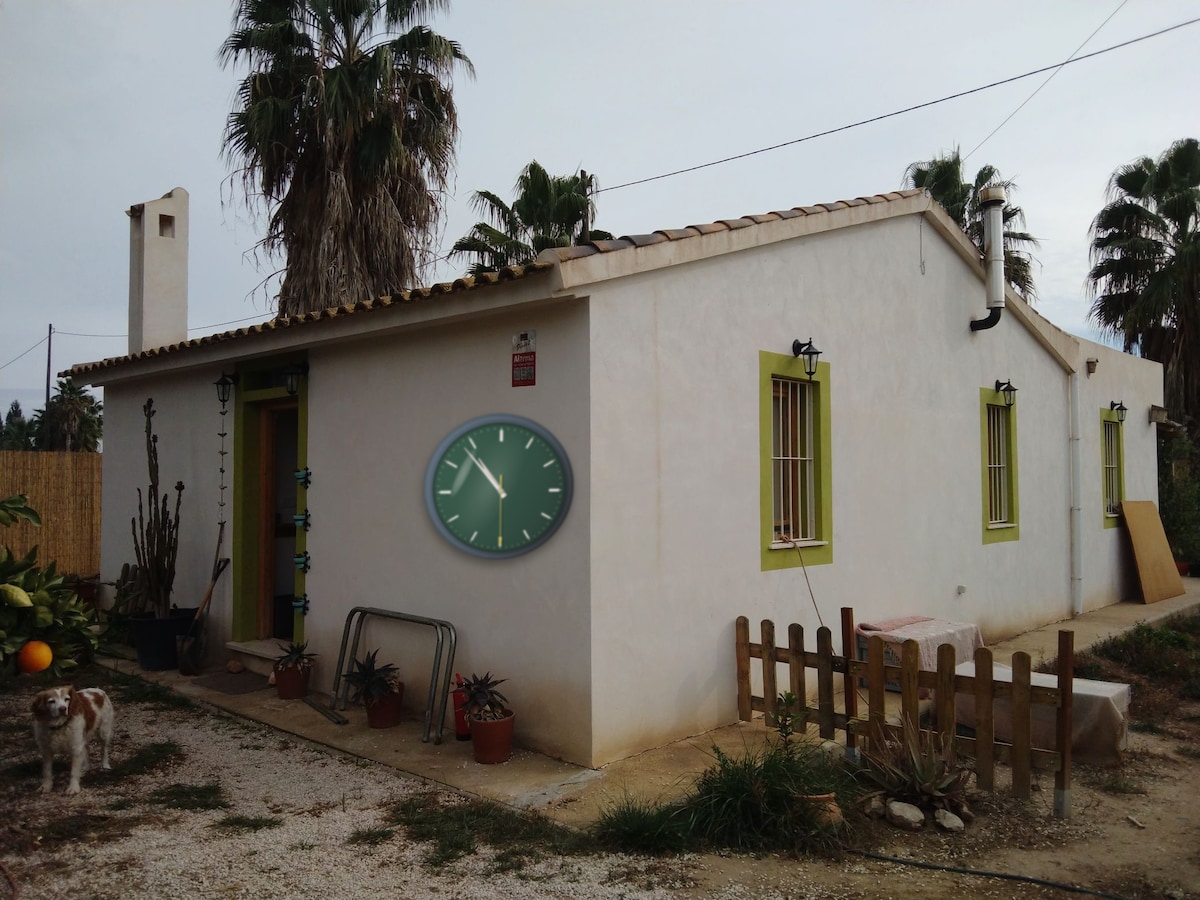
{"hour": 10, "minute": 53, "second": 30}
